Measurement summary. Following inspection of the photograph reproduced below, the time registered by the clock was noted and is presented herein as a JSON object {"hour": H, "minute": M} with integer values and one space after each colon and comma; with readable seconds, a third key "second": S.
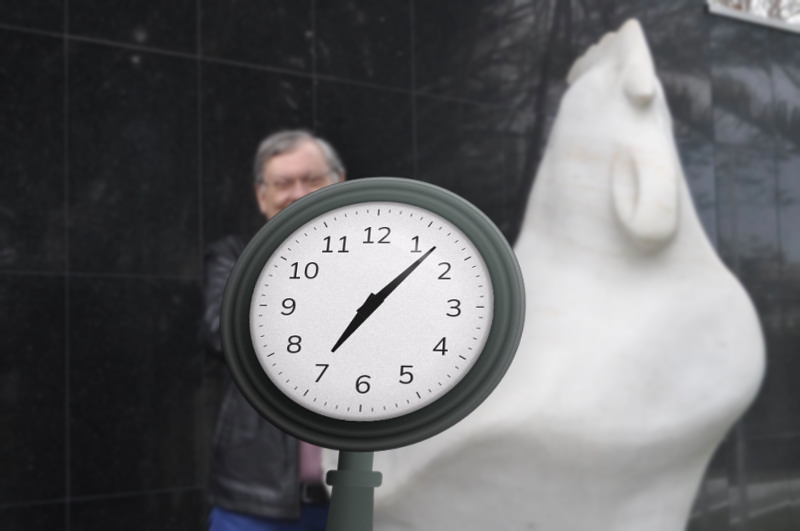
{"hour": 7, "minute": 7}
